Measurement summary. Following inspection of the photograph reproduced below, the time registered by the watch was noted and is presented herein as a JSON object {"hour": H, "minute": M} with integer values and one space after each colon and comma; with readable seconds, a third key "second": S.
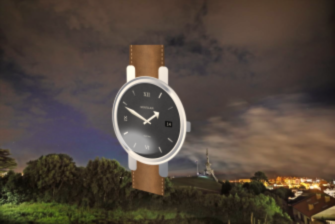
{"hour": 1, "minute": 49}
